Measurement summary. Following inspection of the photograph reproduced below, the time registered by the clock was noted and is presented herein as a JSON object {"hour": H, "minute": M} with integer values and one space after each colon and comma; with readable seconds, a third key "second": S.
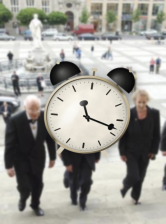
{"hour": 11, "minute": 18}
